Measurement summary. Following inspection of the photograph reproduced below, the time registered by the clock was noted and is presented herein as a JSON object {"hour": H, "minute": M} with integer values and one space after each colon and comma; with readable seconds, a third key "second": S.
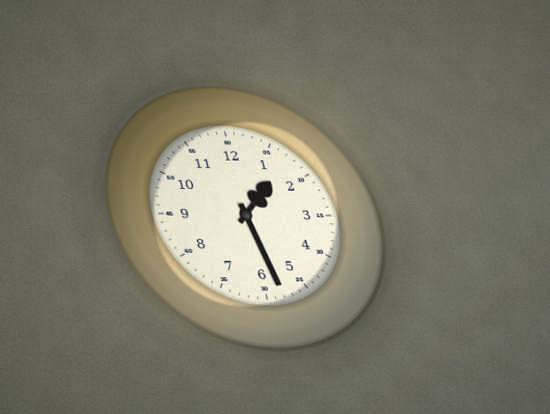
{"hour": 1, "minute": 28}
